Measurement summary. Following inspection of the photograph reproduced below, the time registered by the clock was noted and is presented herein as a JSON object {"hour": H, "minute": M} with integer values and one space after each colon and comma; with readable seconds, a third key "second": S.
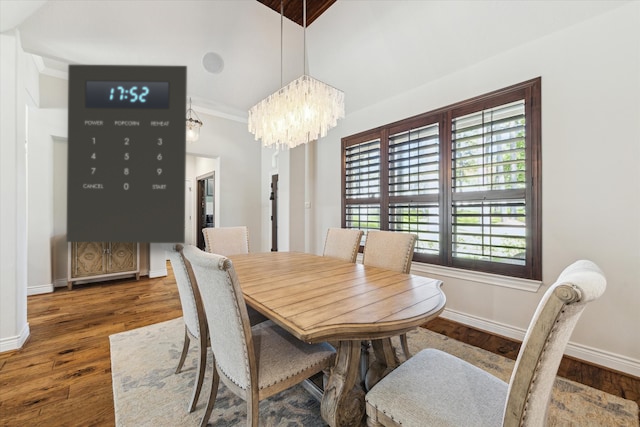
{"hour": 17, "minute": 52}
